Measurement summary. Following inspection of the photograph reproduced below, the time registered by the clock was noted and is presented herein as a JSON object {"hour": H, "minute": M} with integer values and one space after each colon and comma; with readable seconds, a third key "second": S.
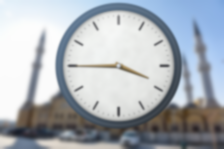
{"hour": 3, "minute": 45}
